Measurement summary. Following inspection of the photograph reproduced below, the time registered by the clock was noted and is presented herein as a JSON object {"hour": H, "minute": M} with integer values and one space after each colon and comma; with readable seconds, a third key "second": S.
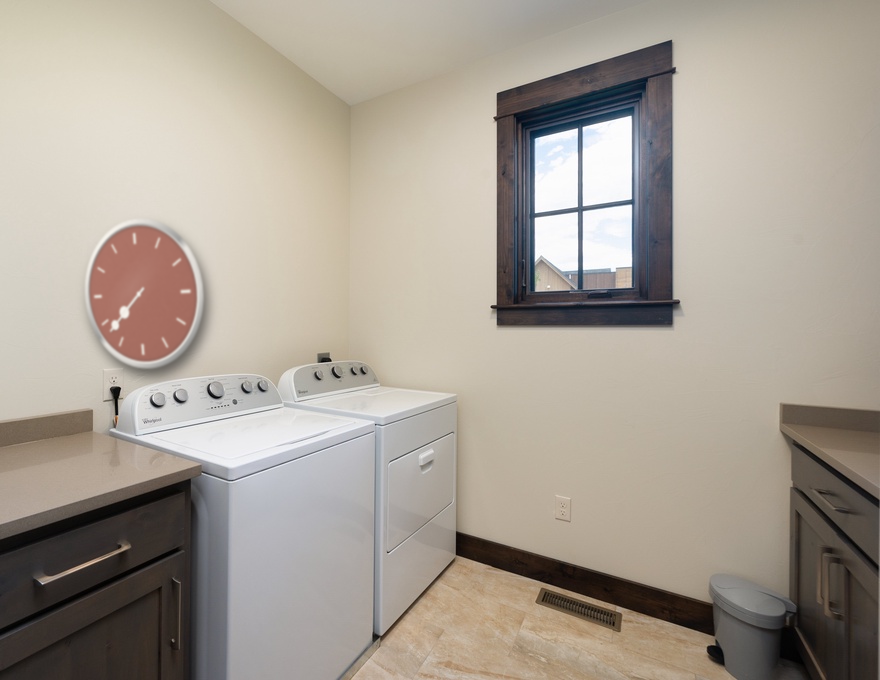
{"hour": 7, "minute": 38}
